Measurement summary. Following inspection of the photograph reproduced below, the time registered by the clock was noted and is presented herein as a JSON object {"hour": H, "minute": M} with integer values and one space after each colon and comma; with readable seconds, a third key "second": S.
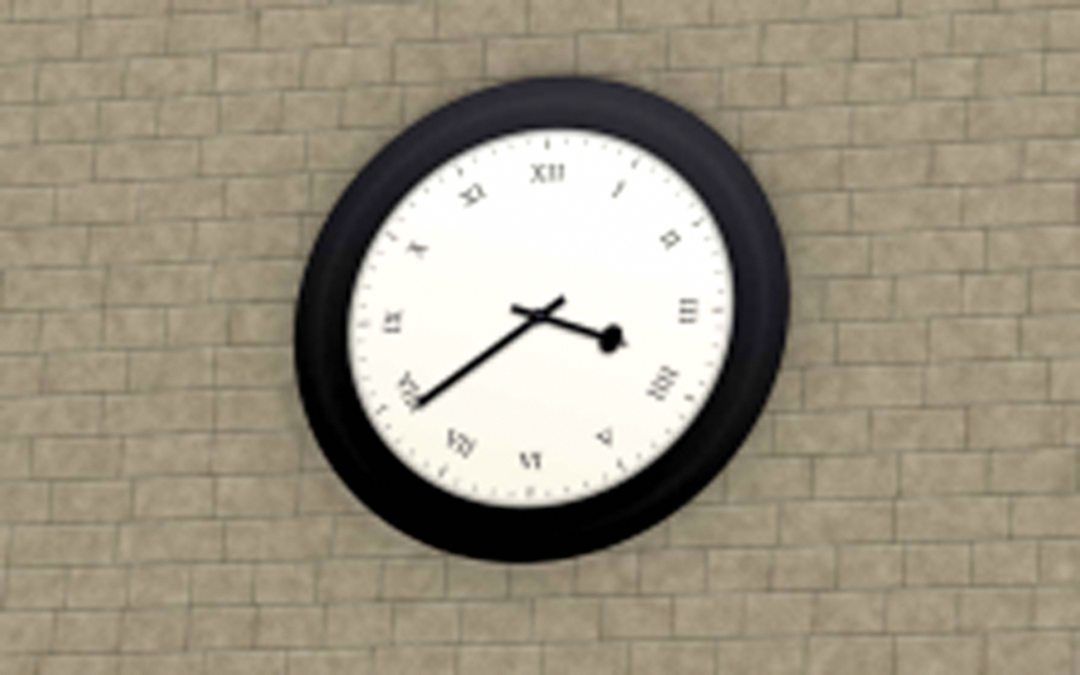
{"hour": 3, "minute": 39}
